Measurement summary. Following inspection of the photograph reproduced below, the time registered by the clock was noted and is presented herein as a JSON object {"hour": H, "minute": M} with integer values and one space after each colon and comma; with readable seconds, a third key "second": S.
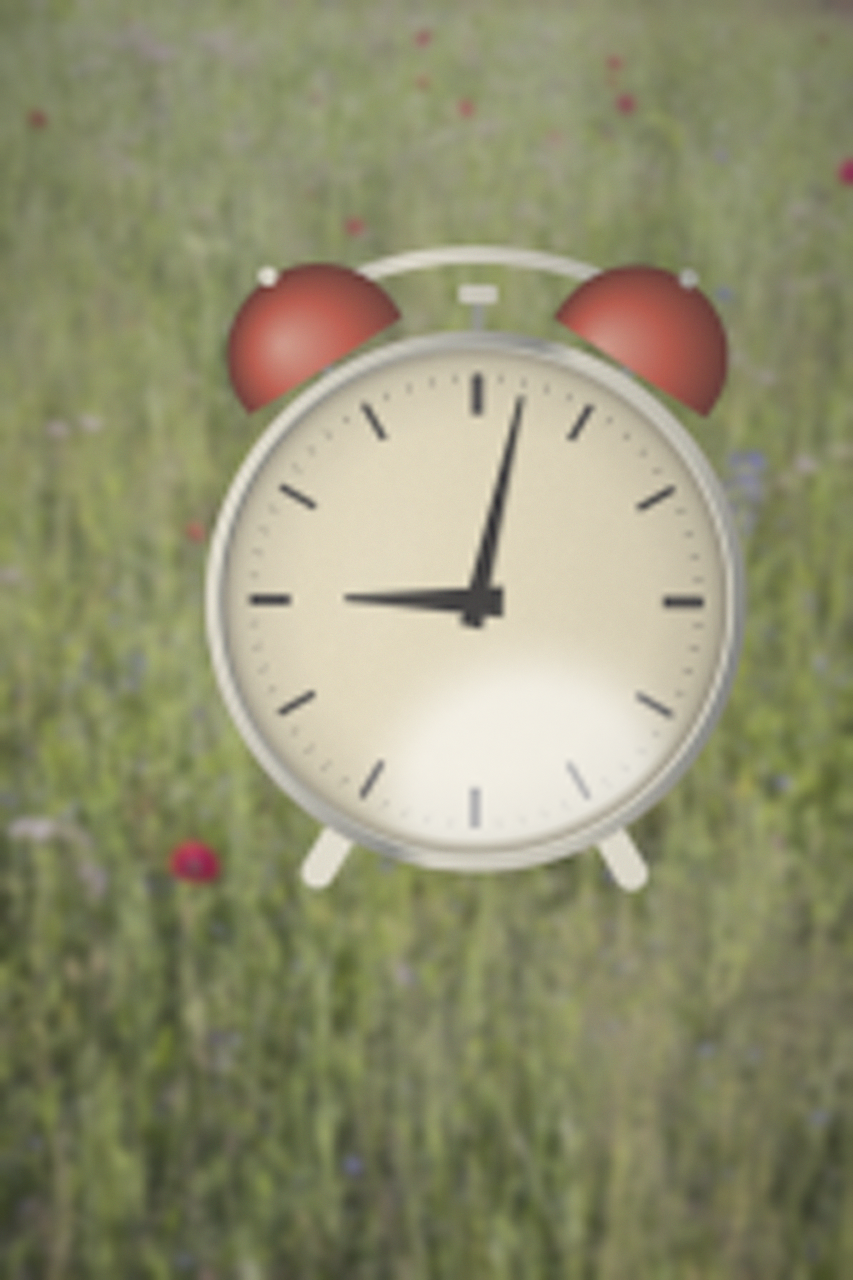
{"hour": 9, "minute": 2}
